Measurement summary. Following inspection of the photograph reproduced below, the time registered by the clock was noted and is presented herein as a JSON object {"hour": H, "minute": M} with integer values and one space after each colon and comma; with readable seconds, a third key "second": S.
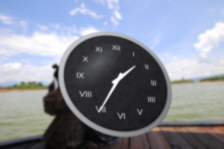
{"hour": 1, "minute": 35}
